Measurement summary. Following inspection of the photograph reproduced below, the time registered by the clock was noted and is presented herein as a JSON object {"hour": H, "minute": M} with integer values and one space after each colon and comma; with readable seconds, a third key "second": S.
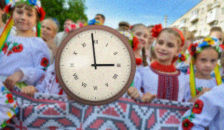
{"hour": 2, "minute": 59}
